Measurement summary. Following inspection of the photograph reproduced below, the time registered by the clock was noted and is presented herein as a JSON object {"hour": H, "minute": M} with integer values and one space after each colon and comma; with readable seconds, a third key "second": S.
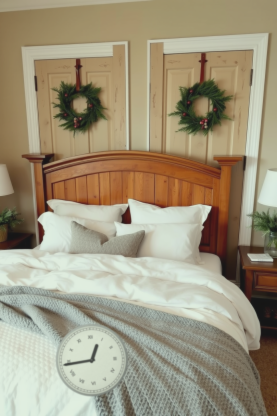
{"hour": 12, "minute": 44}
